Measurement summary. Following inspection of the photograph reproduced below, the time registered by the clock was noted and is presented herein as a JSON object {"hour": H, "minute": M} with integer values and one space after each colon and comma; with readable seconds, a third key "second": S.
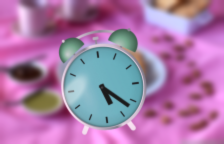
{"hour": 5, "minute": 22}
